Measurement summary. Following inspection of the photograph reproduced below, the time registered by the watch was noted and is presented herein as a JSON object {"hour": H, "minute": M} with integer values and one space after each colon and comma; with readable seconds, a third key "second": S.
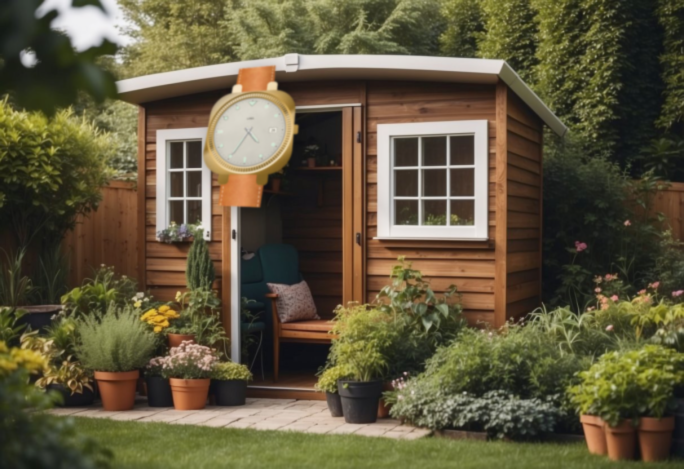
{"hour": 4, "minute": 35}
